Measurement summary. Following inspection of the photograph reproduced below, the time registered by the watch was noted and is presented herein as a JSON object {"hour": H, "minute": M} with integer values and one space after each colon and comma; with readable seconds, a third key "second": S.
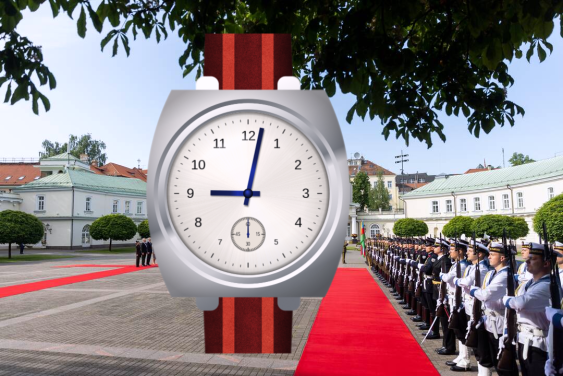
{"hour": 9, "minute": 2}
